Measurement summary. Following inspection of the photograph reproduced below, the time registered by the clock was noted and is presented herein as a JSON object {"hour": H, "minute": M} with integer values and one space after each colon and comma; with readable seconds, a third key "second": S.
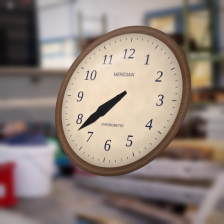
{"hour": 7, "minute": 38}
